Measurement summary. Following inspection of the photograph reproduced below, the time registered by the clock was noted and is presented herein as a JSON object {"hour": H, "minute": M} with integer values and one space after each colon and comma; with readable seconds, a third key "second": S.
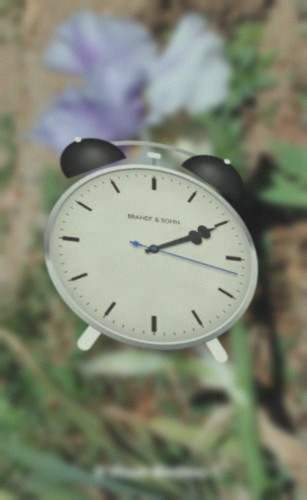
{"hour": 2, "minute": 10, "second": 17}
